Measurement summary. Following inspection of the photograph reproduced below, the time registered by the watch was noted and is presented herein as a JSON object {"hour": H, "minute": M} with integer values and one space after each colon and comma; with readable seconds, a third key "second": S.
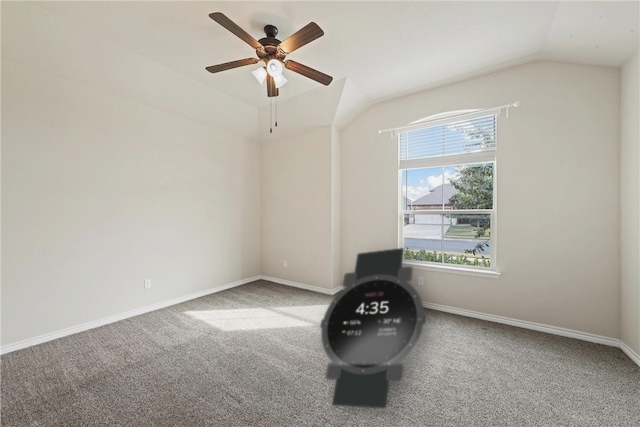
{"hour": 4, "minute": 35}
